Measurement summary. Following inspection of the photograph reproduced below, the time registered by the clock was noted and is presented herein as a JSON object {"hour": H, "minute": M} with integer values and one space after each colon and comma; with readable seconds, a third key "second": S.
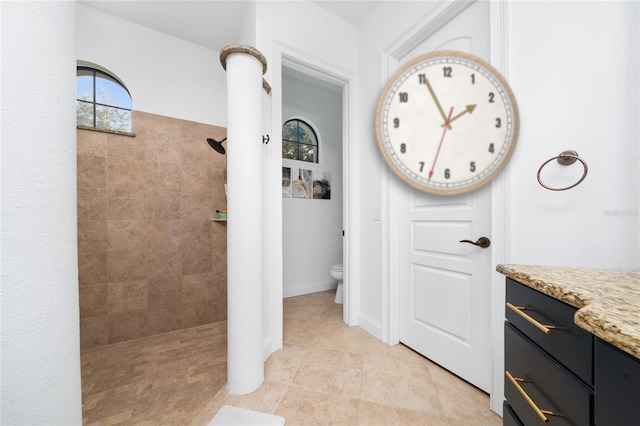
{"hour": 1, "minute": 55, "second": 33}
